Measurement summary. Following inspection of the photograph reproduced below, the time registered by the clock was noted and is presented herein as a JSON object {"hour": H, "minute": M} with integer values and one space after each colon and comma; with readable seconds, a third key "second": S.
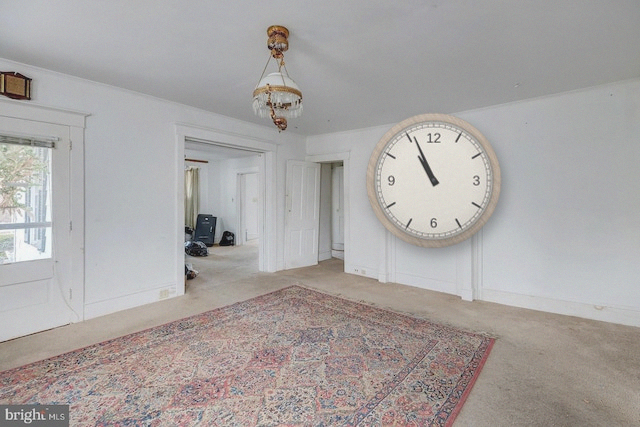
{"hour": 10, "minute": 56}
